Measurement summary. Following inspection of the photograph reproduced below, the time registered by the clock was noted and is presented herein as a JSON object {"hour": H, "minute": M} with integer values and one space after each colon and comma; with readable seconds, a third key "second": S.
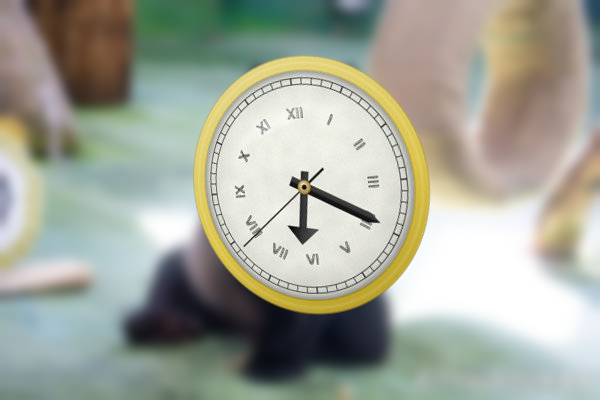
{"hour": 6, "minute": 19, "second": 39}
